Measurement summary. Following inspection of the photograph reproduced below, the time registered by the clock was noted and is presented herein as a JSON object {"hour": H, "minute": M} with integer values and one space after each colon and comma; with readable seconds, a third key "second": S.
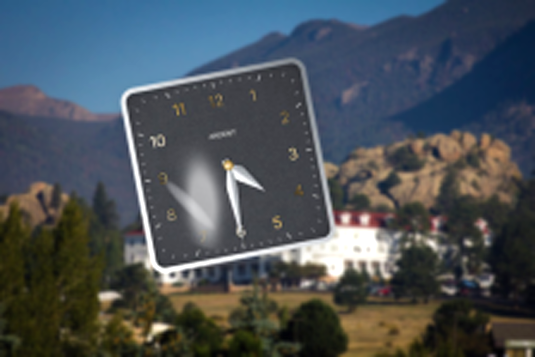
{"hour": 4, "minute": 30}
